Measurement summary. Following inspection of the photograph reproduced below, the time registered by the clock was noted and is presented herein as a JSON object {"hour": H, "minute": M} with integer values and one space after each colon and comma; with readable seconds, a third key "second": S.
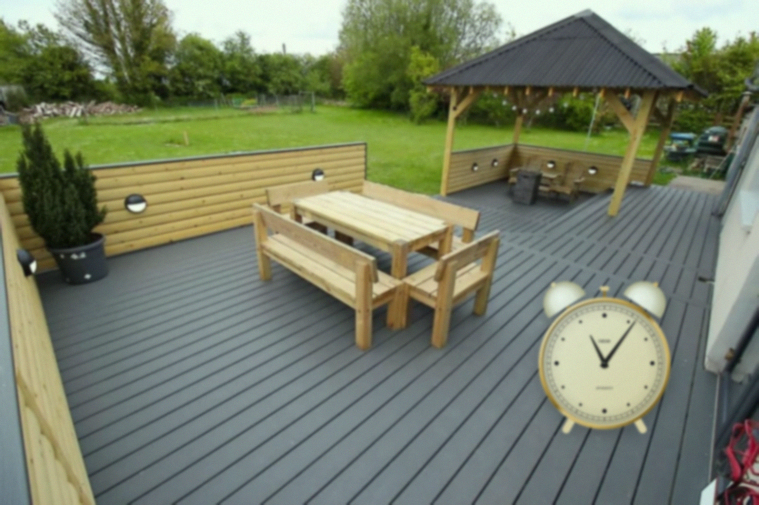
{"hour": 11, "minute": 6}
